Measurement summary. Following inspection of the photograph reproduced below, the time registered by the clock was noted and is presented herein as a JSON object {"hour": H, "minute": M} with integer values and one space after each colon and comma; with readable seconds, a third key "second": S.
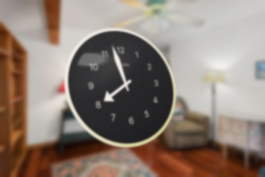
{"hour": 7, "minute": 58}
